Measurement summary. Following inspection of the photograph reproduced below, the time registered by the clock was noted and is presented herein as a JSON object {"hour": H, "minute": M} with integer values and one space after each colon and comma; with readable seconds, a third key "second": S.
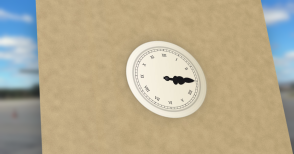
{"hour": 3, "minute": 15}
